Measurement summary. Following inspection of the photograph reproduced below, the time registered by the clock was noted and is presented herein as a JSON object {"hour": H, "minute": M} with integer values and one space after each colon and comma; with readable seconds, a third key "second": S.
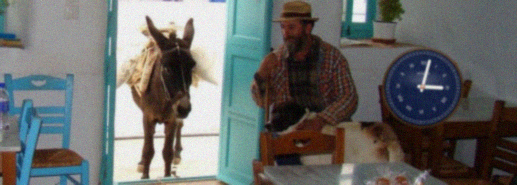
{"hour": 3, "minute": 2}
